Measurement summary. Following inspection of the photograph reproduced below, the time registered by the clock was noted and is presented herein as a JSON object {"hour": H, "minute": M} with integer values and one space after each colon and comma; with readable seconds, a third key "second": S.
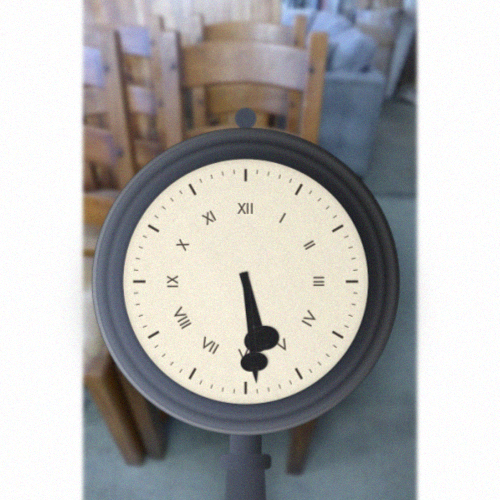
{"hour": 5, "minute": 29}
